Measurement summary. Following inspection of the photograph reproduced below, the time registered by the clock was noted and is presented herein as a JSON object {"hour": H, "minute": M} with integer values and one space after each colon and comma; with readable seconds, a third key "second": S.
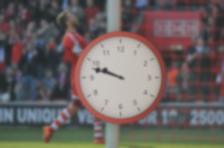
{"hour": 9, "minute": 48}
